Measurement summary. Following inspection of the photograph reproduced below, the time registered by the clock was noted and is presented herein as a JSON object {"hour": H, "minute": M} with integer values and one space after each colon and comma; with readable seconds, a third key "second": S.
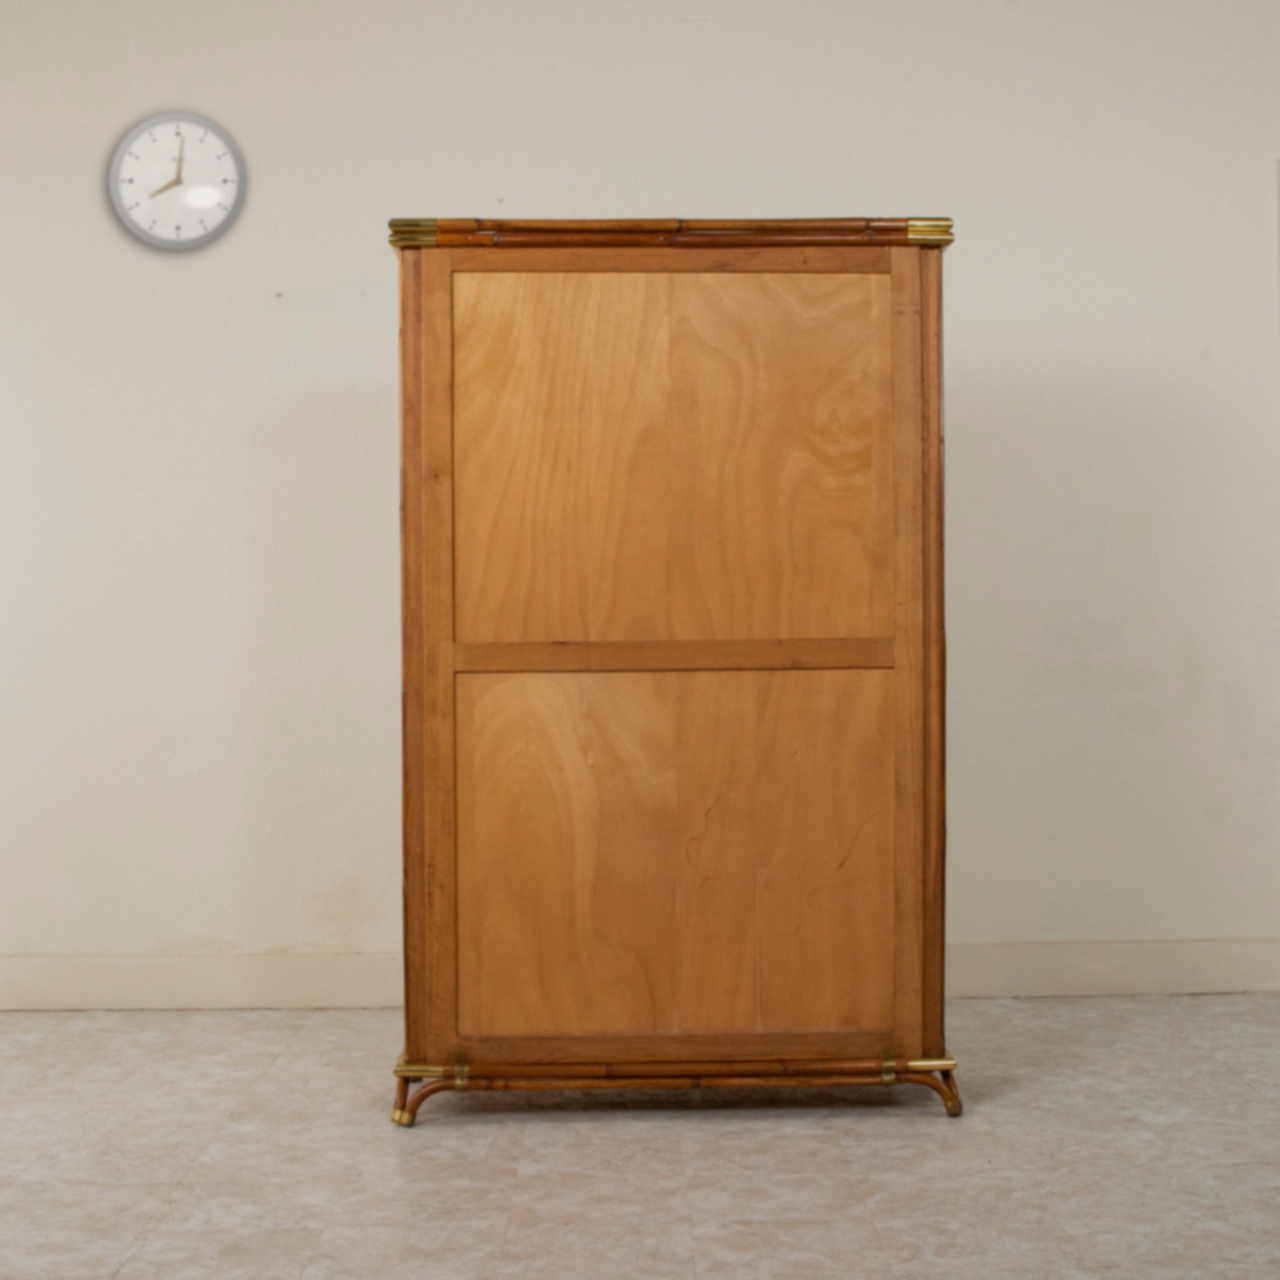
{"hour": 8, "minute": 1}
